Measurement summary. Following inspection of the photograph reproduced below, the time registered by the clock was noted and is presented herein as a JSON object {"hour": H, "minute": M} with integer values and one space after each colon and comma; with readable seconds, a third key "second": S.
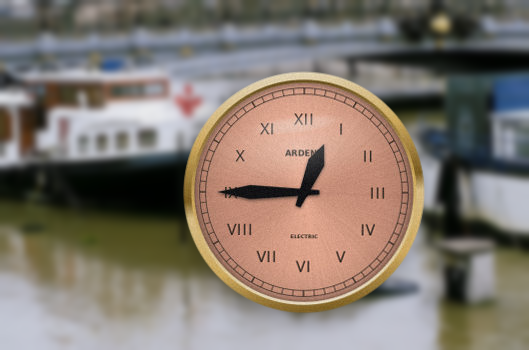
{"hour": 12, "minute": 45}
